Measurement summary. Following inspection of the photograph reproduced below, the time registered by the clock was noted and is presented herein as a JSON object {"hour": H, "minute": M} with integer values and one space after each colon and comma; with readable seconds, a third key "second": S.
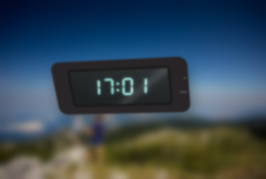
{"hour": 17, "minute": 1}
